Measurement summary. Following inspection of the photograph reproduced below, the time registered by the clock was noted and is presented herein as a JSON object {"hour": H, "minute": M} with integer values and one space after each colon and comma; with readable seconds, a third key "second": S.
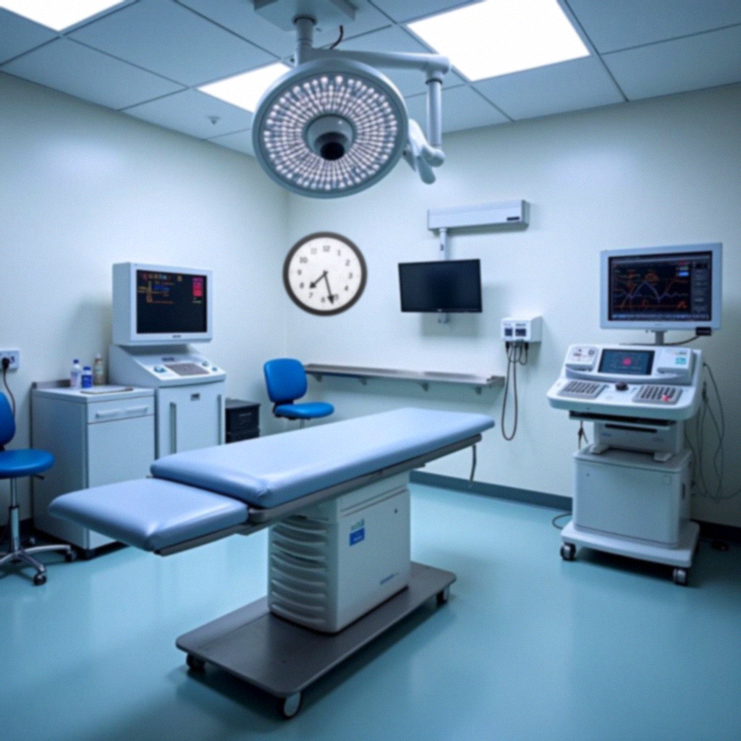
{"hour": 7, "minute": 27}
